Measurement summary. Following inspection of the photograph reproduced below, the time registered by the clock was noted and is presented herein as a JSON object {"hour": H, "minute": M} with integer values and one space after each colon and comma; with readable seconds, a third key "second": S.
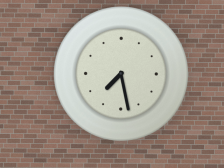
{"hour": 7, "minute": 28}
